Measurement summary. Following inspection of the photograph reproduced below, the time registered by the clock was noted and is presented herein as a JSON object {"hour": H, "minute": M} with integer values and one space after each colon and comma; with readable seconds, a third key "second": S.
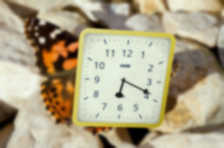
{"hour": 6, "minute": 19}
